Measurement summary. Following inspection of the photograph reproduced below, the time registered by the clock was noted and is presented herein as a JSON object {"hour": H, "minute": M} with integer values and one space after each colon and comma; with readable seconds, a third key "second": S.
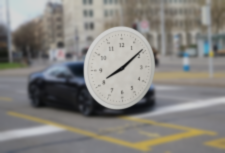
{"hour": 8, "minute": 9}
